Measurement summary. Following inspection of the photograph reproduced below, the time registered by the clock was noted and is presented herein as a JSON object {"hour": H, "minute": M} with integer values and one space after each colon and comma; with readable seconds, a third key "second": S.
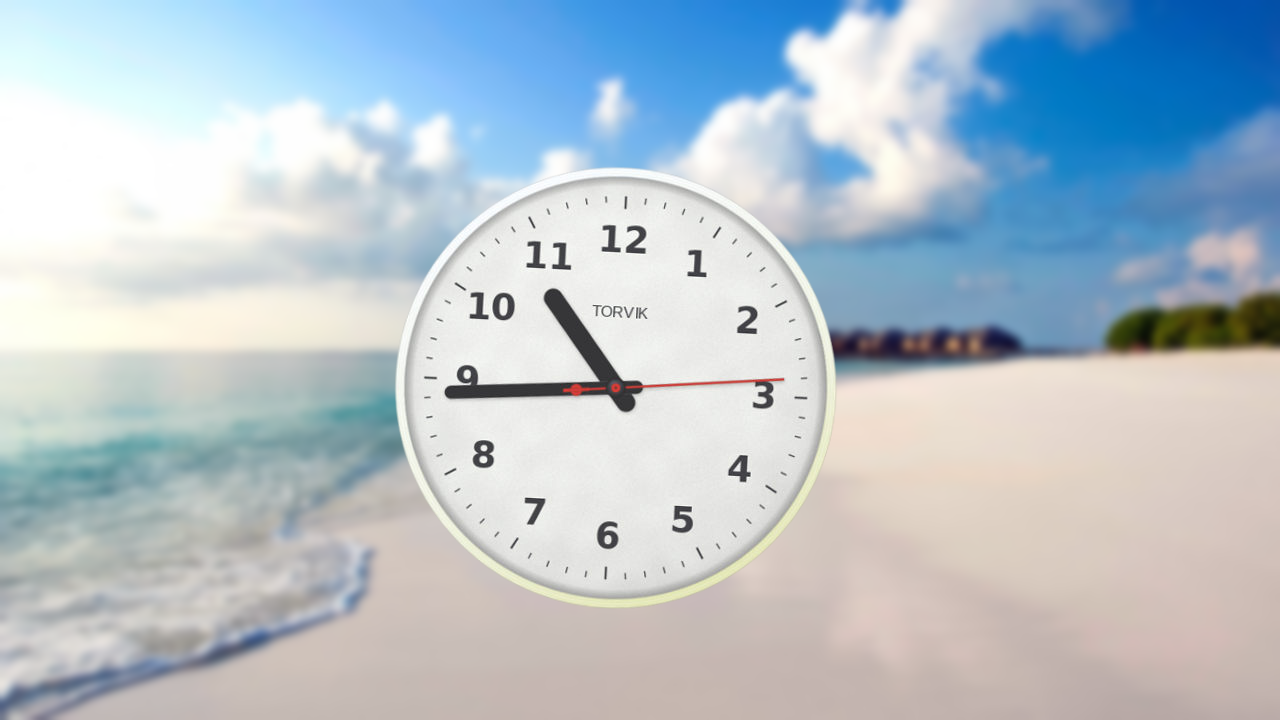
{"hour": 10, "minute": 44, "second": 14}
